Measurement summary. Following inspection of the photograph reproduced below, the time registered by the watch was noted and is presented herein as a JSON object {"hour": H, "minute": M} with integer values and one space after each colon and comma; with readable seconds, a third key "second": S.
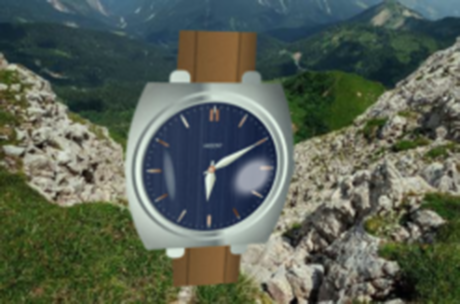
{"hour": 6, "minute": 10}
